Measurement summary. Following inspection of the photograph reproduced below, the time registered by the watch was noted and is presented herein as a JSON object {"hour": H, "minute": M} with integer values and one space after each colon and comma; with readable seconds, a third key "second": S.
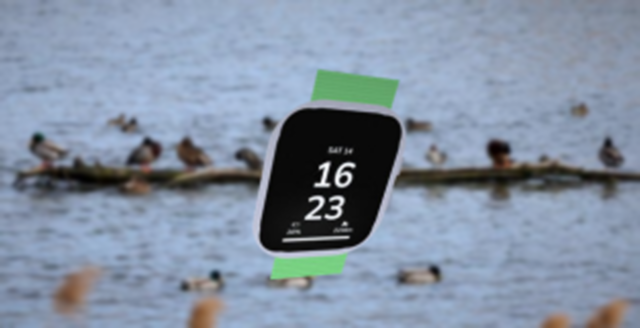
{"hour": 16, "minute": 23}
